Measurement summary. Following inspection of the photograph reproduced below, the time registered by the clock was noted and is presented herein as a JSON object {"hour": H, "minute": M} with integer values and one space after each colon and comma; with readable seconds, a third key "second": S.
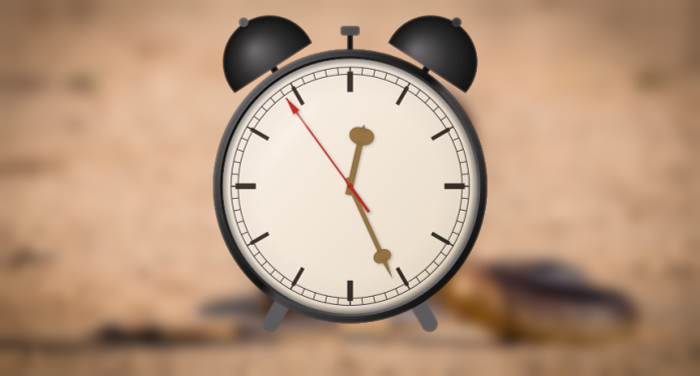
{"hour": 12, "minute": 25, "second": 54}
